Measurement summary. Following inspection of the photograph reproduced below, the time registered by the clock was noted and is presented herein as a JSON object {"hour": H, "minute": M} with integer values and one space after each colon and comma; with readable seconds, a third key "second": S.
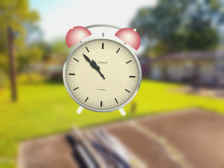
{"hour": 10, "minute": 53}
